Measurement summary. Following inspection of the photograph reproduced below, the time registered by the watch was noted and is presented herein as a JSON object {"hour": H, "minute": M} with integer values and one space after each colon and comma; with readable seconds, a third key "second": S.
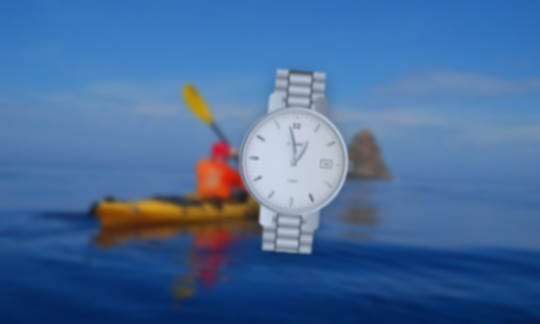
{"hour": 12, "minute": 58}
